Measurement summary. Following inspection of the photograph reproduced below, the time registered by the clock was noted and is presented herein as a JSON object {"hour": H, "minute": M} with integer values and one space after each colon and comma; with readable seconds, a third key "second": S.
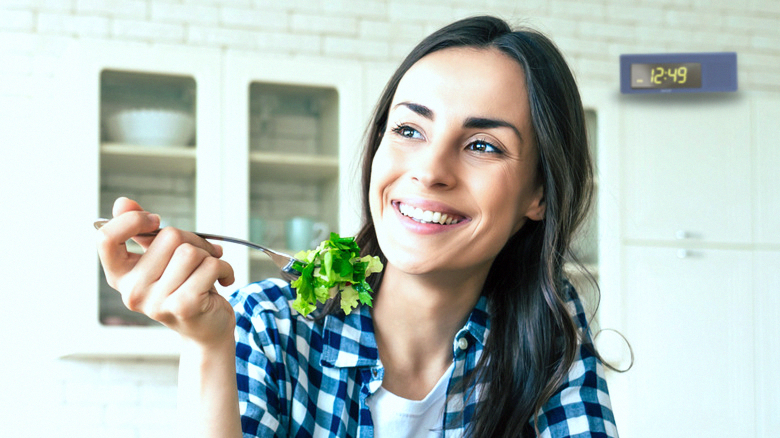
{"hour": 12, "minute": 49}
